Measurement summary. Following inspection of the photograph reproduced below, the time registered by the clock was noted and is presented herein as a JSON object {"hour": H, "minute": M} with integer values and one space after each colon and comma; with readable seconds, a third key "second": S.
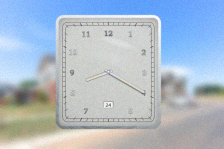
{"hour": 8, "minute": 20}
